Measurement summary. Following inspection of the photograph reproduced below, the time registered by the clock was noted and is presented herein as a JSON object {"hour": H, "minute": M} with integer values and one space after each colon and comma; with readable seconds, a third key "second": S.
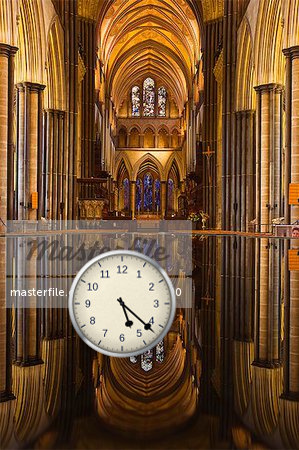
{"hour": 5, "minute": 22}
